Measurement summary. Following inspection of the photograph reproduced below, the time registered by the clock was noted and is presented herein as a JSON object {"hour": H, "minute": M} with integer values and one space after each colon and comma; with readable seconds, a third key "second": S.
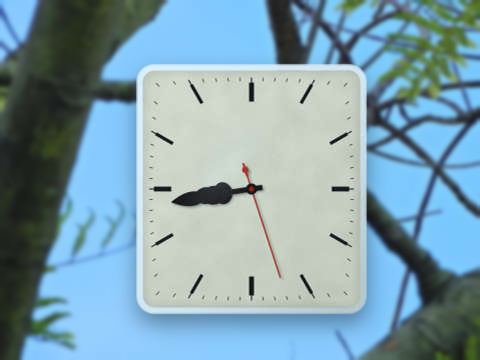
{"hour": 8, "minute": 43, "second": 27}
